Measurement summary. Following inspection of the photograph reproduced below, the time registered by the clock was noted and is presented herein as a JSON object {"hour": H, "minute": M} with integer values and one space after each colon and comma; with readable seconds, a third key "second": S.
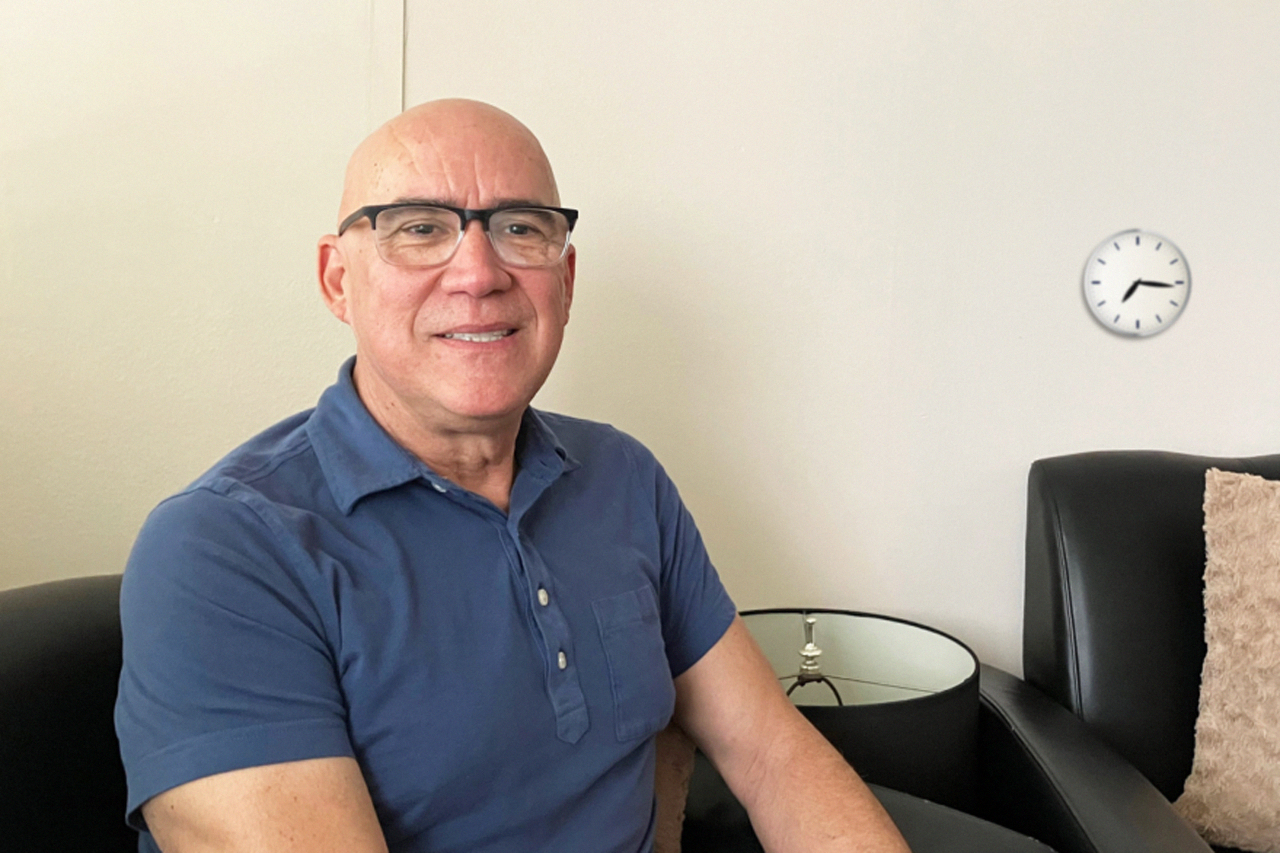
{"hour": 7, "minute": 16}
